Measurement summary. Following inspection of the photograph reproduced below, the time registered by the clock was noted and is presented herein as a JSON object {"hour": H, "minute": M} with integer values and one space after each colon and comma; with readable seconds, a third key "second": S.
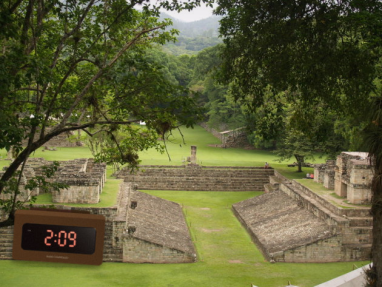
{"hour": 2, "minute": 9}
